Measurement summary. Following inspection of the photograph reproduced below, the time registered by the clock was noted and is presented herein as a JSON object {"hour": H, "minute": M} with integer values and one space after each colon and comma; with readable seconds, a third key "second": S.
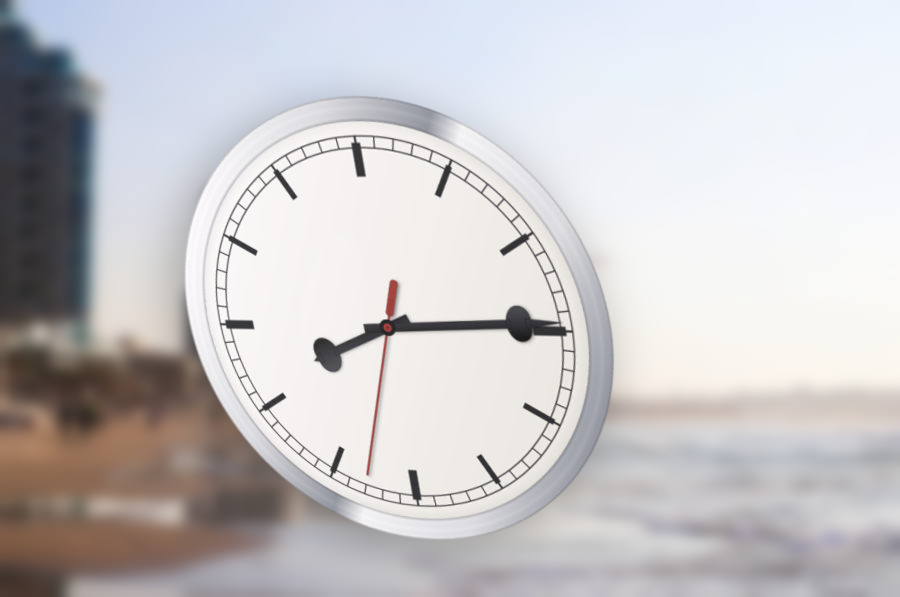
{"hour": 8, "minute": 14, "second": 33}
